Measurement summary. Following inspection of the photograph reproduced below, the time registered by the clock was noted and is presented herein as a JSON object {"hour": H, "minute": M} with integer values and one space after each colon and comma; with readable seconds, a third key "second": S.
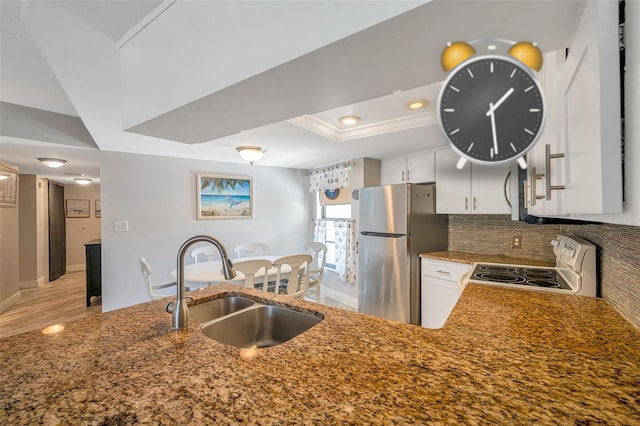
{"hour": 1, "minute": 29}
